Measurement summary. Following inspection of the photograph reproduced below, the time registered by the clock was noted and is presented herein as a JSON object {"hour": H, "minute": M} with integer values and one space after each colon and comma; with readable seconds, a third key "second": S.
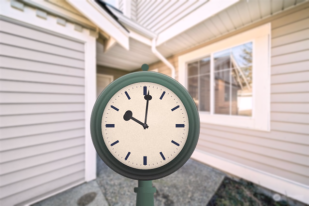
{"hour": 10, "minute": 1}
